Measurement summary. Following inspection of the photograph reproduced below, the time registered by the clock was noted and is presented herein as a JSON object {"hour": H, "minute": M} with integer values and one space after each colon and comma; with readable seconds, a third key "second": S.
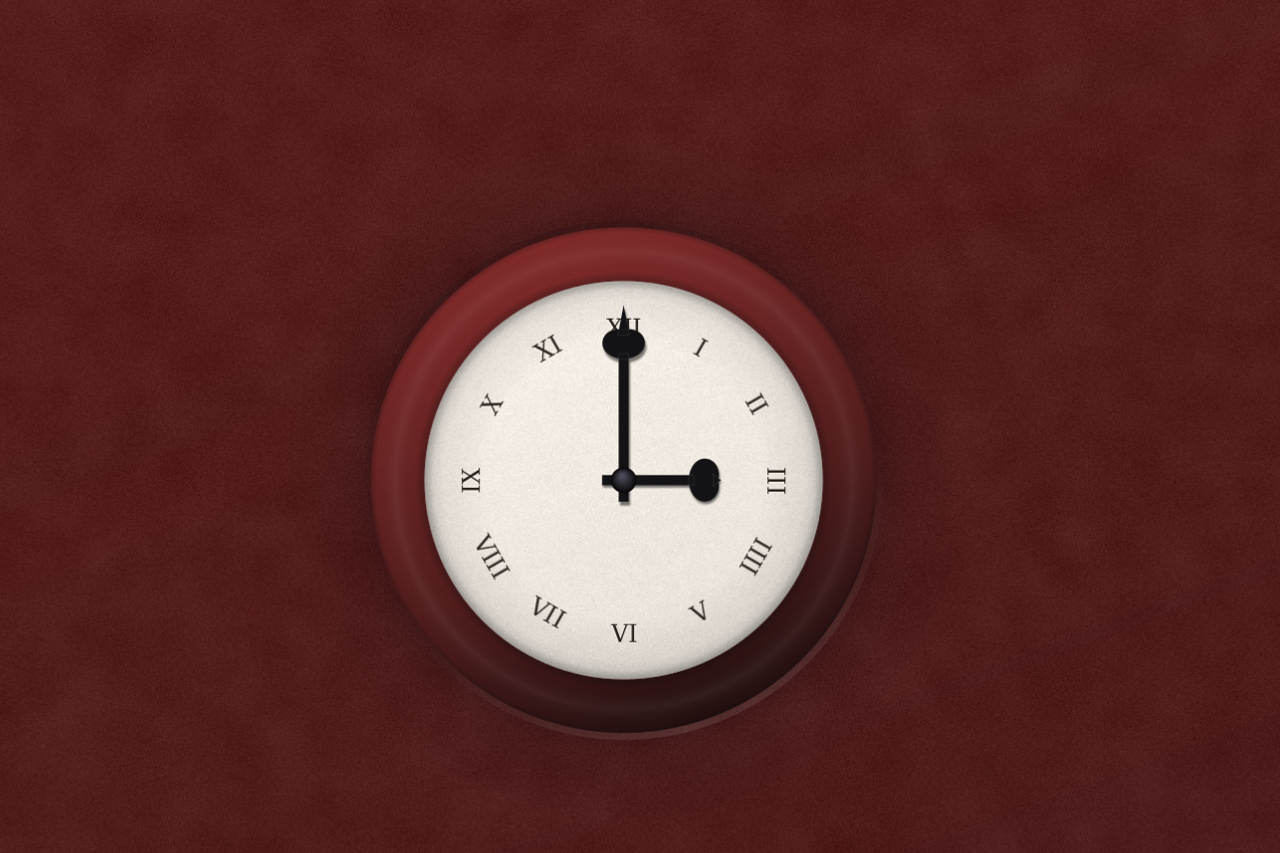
{"hour": 3, "minute": 0}
